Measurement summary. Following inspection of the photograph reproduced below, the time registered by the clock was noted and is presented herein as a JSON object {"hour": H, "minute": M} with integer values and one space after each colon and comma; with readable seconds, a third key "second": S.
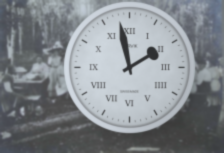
{"hour": 1, "minute": 58}
